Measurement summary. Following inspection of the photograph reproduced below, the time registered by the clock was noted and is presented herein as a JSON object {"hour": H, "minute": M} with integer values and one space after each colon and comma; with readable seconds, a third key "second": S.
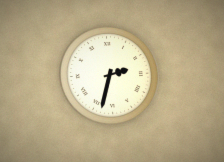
{"hour": 2, "minute": 33}
